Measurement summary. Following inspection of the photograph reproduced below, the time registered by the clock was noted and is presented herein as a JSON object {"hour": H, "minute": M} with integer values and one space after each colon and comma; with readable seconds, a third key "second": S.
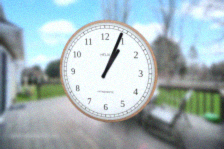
{"hour": 1, "minute": 4}
